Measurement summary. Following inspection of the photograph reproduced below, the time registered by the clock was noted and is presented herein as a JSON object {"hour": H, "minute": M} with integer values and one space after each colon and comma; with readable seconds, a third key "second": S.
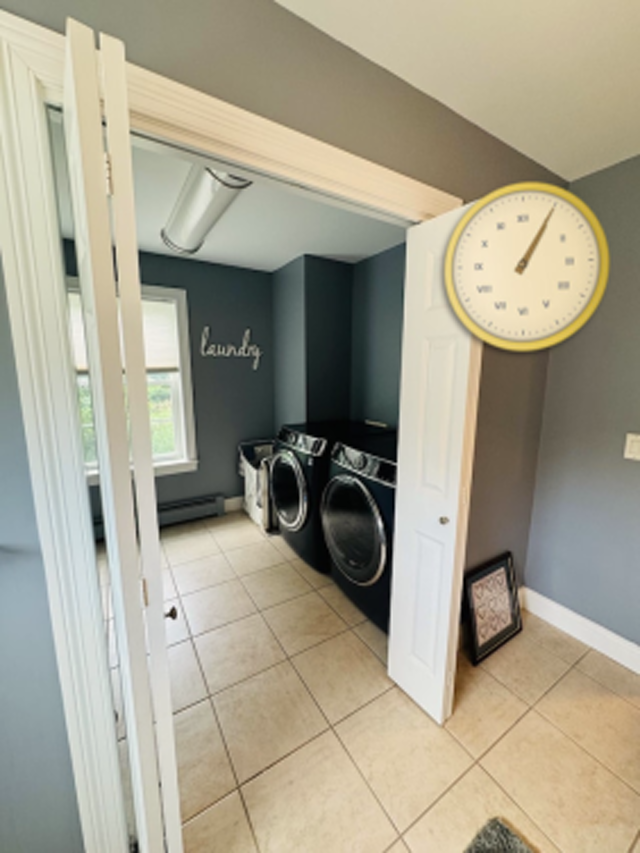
{"hour": 1, "minute": 5}
